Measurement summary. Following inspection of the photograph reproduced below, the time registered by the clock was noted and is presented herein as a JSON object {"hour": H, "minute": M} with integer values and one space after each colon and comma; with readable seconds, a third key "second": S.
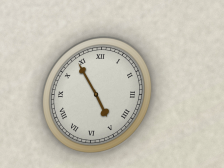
{"hour": 4, "minute": 54}
